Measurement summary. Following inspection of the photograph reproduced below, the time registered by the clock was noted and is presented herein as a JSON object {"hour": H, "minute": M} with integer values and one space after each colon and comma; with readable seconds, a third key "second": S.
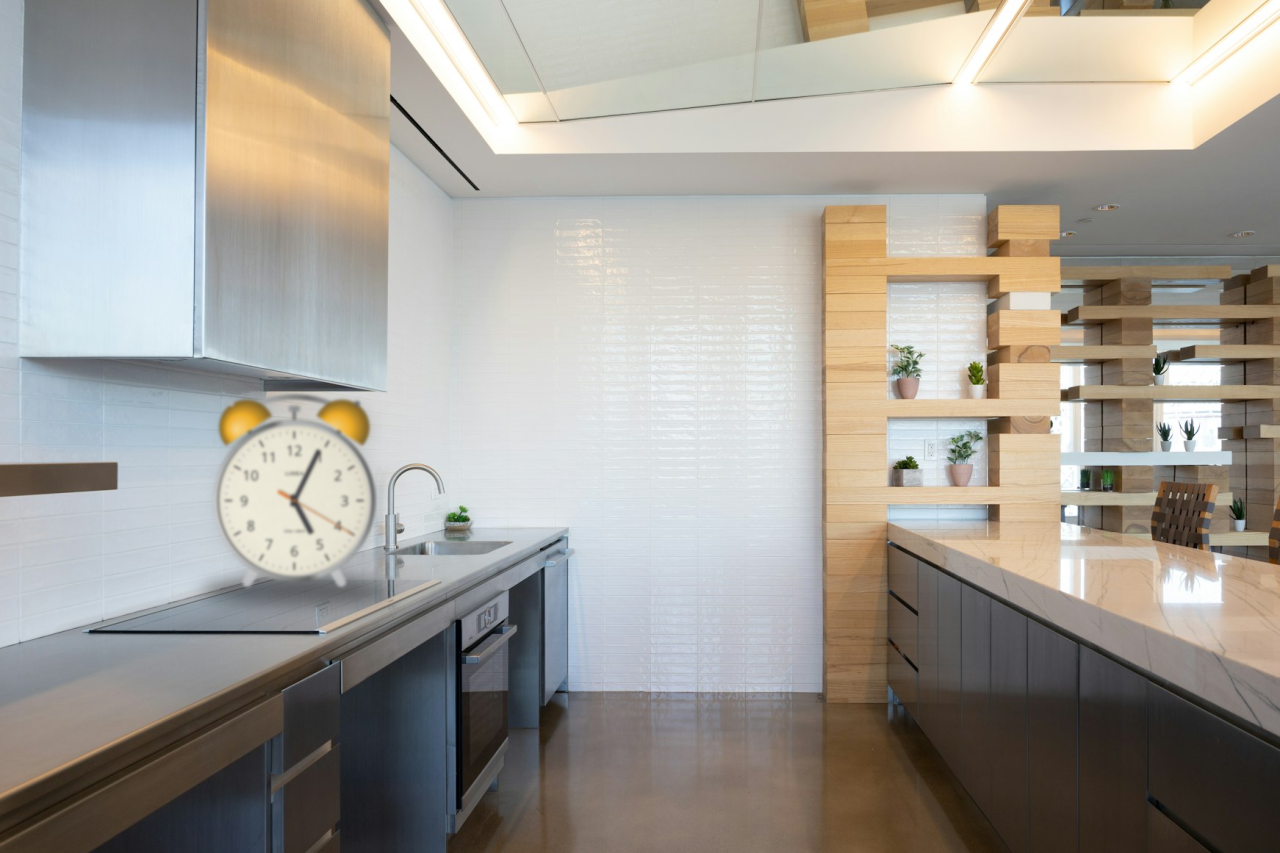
{"hour": 5, "minute": 4, "second": 20}
